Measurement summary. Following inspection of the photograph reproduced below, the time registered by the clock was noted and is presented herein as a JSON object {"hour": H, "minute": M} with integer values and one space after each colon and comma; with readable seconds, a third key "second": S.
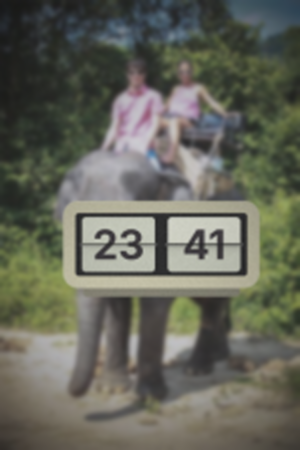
{"hour": 23, "minute": 41}
